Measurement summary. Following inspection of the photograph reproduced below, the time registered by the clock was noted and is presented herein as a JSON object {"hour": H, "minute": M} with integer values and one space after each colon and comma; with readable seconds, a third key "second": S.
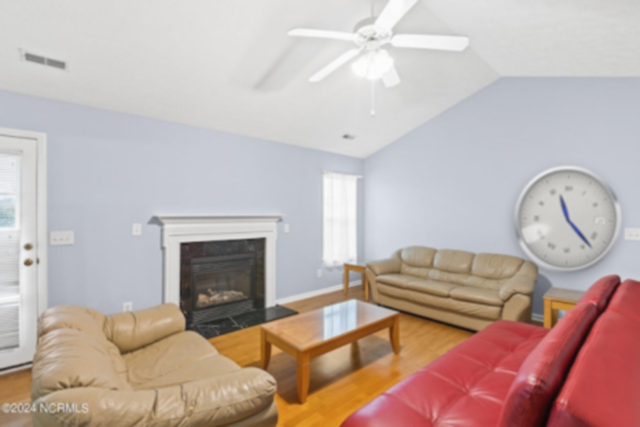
{"hour": 11, "minute": 23}
